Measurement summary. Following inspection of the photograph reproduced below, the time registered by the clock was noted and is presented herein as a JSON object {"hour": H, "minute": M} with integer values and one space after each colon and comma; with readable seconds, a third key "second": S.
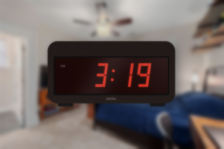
{"hour": 3, "minute": 19}
